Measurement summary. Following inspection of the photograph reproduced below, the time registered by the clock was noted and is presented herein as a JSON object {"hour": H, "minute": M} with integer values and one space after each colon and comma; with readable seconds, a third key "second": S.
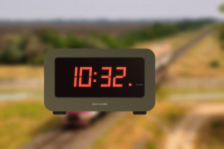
{"hour": 10, "minute": 32}
